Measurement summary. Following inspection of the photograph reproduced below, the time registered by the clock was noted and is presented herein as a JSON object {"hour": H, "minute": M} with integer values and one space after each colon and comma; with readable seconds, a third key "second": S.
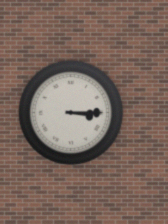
{"hour": 3, "minute": 15}
